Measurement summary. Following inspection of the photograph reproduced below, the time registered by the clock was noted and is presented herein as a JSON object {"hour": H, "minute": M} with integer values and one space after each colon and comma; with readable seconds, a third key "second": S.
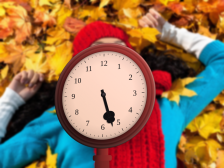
{"hour": 5, "minute": 27}
